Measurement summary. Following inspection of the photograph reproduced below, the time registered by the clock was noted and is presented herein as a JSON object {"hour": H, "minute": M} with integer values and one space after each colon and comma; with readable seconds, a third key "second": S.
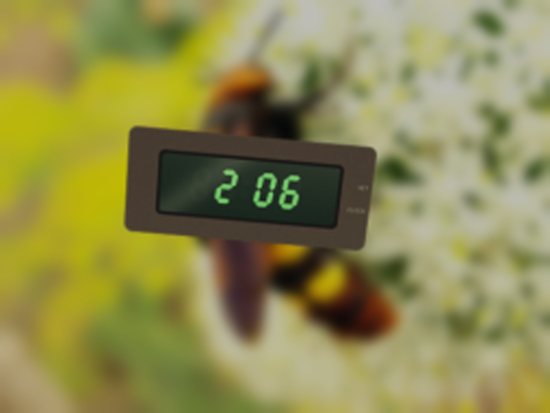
{"hour": 2, "minute": 6}
